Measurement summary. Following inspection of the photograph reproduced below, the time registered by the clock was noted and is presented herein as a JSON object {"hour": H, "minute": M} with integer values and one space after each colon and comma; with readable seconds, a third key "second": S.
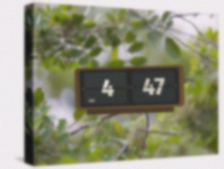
{"hour": 4, "minute": 47}
